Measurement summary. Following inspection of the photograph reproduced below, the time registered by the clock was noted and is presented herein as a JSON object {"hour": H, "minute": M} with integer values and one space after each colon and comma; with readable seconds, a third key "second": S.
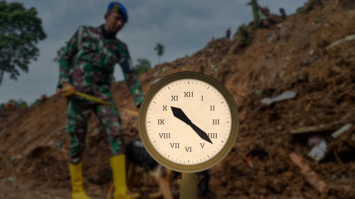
{"hour": 10, "minute": 22}
